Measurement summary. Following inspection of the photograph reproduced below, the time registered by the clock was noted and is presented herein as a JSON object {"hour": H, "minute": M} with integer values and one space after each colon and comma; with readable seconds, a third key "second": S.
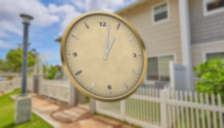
{"hour": 1, "minute": 2}
